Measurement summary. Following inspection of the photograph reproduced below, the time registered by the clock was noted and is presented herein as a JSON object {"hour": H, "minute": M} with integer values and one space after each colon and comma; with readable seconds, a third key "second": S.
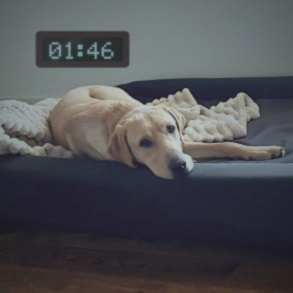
{"hour": 1, "minute": 46}
